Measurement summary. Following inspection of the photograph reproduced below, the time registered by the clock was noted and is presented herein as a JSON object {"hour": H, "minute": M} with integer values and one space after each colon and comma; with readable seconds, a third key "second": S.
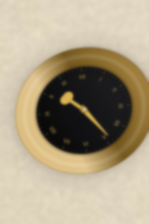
{"hour": 10, "minute": 24}
